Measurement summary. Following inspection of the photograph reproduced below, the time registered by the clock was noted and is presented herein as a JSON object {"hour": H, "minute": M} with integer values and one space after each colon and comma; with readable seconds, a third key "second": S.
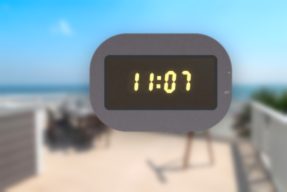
{"hour": 11, "minute": 7}
